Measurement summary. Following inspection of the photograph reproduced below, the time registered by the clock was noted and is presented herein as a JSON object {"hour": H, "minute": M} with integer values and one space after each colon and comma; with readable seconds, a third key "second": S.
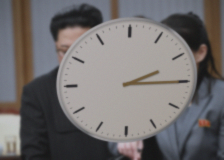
{"hour": 2, "minute": 15}
